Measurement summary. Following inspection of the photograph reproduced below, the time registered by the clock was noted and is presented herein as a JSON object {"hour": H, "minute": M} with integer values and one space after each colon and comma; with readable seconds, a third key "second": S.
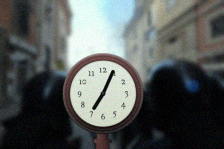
{"hour": 7, "minute": 4}
